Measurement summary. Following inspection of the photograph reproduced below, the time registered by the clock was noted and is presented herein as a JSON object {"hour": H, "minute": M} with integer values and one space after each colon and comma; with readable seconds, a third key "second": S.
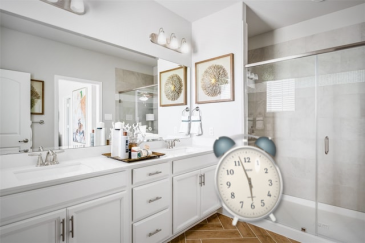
{"hour": 5, "minute": 57}
